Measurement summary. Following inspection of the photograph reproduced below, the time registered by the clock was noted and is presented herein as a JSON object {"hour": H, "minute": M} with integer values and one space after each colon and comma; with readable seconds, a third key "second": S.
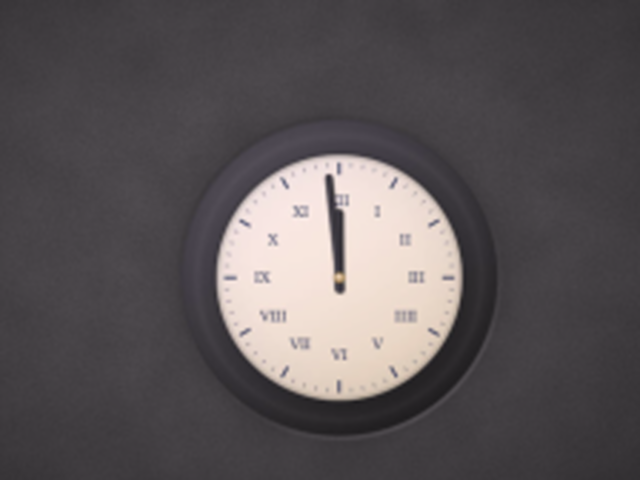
{"hour": 11, "minute": 59}
